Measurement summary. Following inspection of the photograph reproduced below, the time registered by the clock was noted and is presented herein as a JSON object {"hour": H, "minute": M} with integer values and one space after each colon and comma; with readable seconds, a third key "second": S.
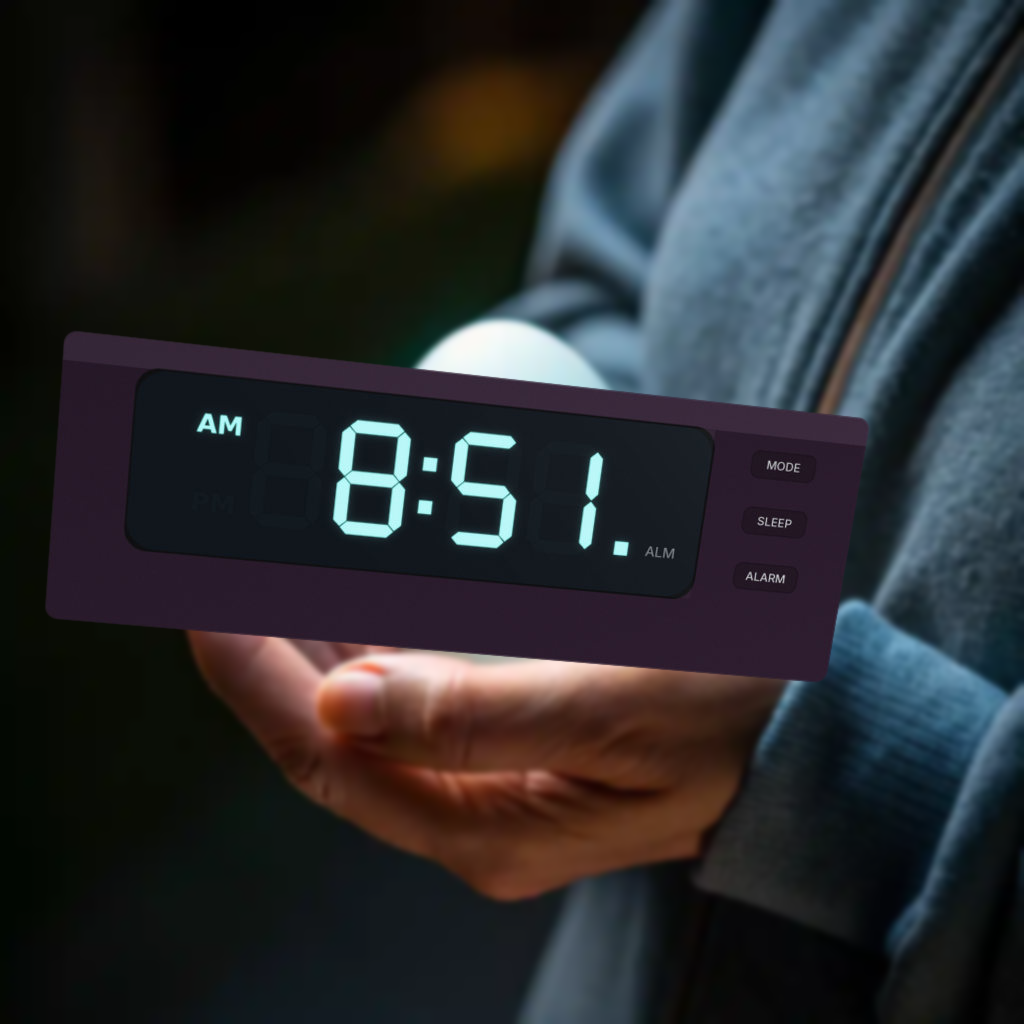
{"hour": 8, "minute": 51}
